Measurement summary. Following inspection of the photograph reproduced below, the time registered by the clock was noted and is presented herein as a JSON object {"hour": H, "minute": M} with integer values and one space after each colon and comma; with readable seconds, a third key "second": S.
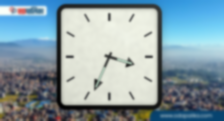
{"hour": 3, "minute": 34}
